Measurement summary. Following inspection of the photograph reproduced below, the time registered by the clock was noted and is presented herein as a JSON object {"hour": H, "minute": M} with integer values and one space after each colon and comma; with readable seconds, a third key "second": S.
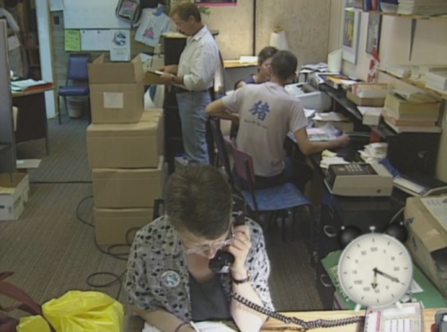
{"hour": 6, "minute": 20}
